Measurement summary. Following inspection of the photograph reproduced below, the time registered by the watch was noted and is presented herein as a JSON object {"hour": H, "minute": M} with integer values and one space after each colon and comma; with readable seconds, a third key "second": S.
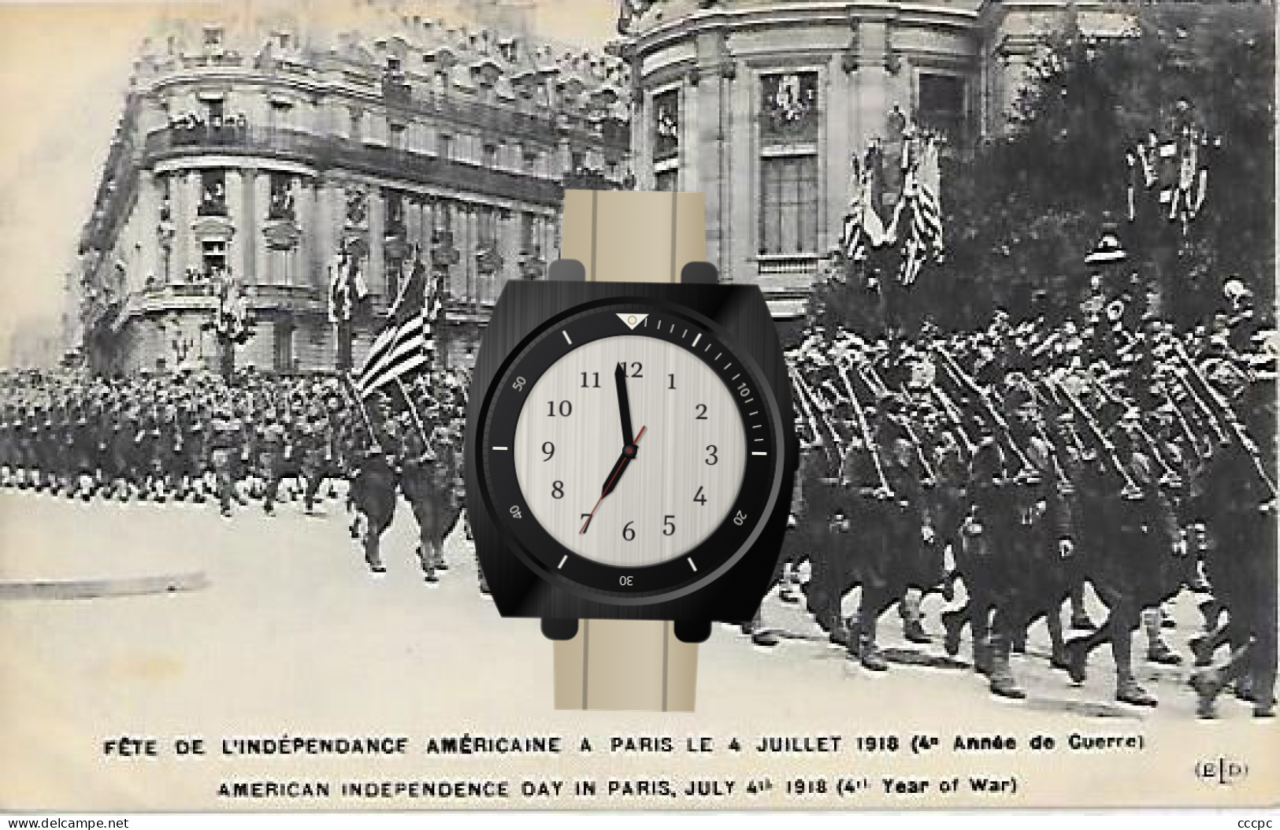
{"hour": 6, "minute": 58, "second": 35}
